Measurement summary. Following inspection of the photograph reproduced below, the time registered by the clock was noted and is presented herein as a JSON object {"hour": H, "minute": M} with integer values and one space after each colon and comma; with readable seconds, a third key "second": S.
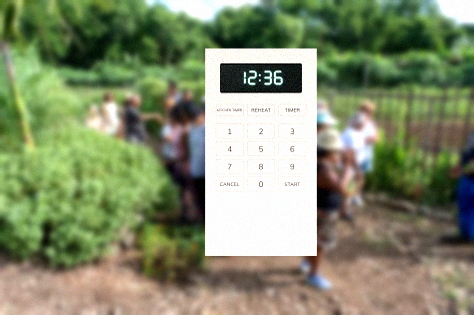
{"hour": 12, "minute": 36}
